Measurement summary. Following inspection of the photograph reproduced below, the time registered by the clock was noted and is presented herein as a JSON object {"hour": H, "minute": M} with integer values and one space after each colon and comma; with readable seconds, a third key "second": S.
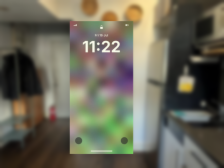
{"hour": 11, "minute": 22}
